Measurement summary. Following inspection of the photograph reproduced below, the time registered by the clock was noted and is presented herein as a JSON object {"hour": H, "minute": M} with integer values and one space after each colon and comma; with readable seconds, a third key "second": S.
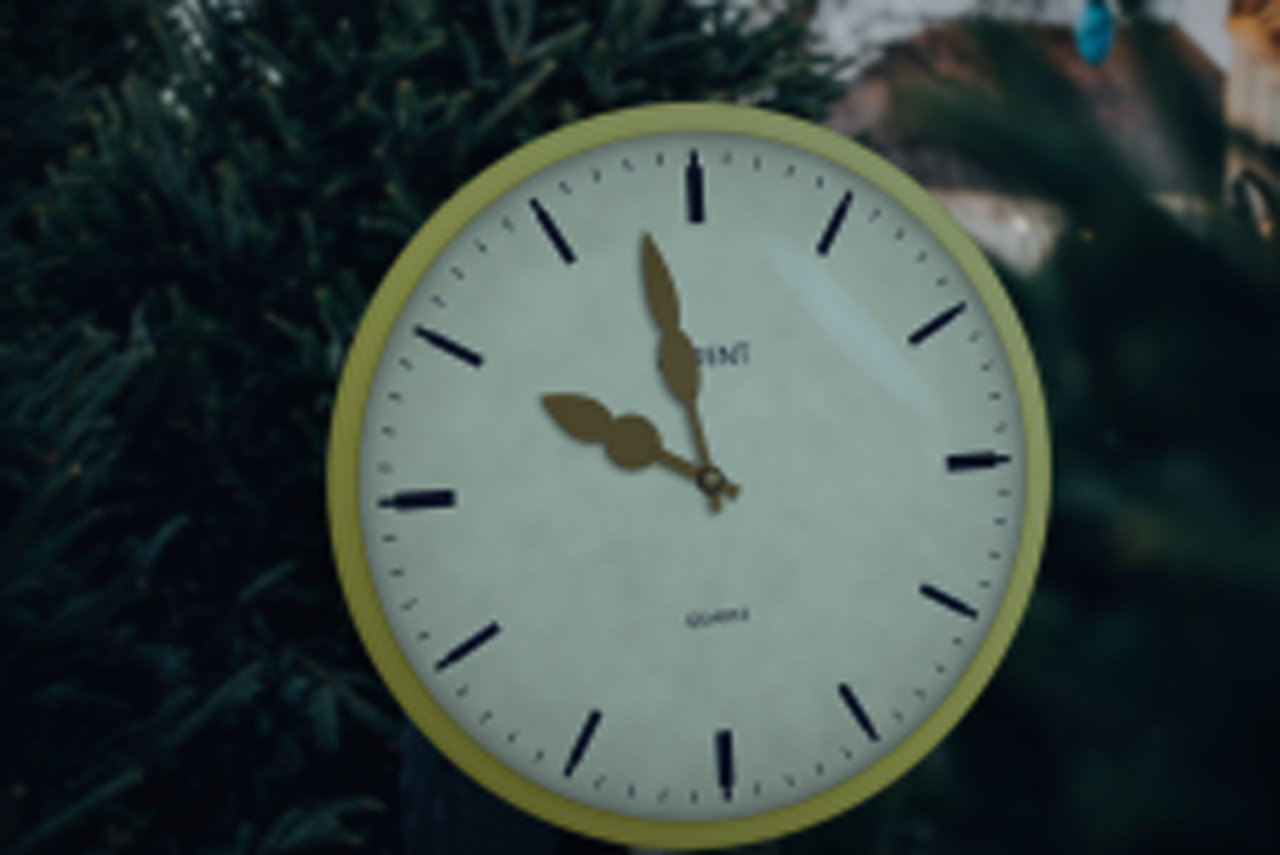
{"hour": 9, "minute": 58}
